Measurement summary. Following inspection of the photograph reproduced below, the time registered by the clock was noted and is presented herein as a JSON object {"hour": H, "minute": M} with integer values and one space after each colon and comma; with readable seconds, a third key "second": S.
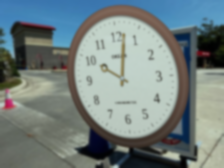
{"hour": 10, "minute": 2}
